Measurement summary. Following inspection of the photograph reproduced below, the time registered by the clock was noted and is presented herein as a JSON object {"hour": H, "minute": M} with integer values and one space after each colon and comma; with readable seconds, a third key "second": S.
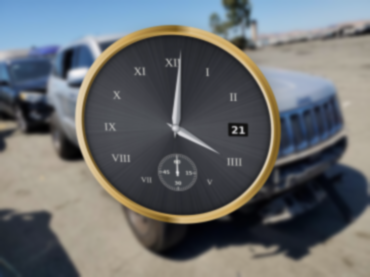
{"hour": 4, "minute": 1}
